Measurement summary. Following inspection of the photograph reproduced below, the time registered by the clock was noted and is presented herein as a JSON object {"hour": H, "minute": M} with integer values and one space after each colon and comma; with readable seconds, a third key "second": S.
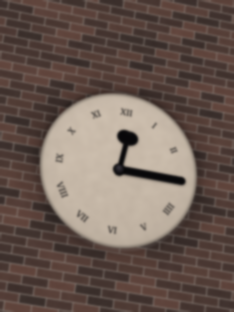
{"hour": 12, "minute": 15}
